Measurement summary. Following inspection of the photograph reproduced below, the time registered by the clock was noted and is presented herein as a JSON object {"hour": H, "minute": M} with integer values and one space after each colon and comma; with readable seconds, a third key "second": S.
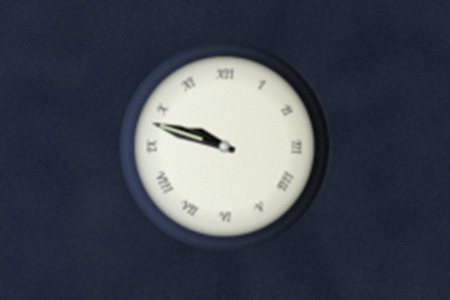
{"hour": 9, "minute": 48}
